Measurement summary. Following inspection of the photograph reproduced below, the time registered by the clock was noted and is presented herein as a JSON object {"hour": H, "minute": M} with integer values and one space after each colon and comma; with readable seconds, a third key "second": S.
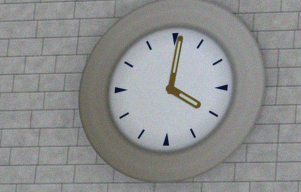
{"hour": 4, "minute": 1}
